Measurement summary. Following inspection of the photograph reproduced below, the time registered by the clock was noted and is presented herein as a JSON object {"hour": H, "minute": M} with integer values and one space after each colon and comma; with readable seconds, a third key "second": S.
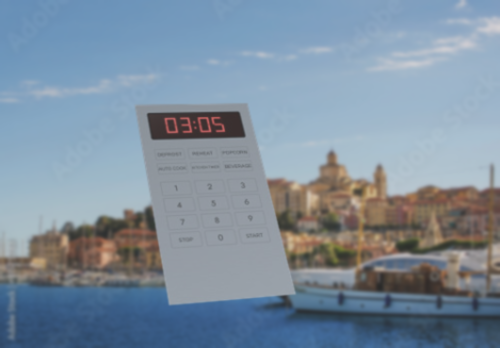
{"hour": 3, "minute": 5}
